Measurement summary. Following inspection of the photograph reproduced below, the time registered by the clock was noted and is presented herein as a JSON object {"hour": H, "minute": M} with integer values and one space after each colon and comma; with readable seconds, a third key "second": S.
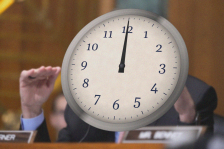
{"hour": 12, "minute": 0}
